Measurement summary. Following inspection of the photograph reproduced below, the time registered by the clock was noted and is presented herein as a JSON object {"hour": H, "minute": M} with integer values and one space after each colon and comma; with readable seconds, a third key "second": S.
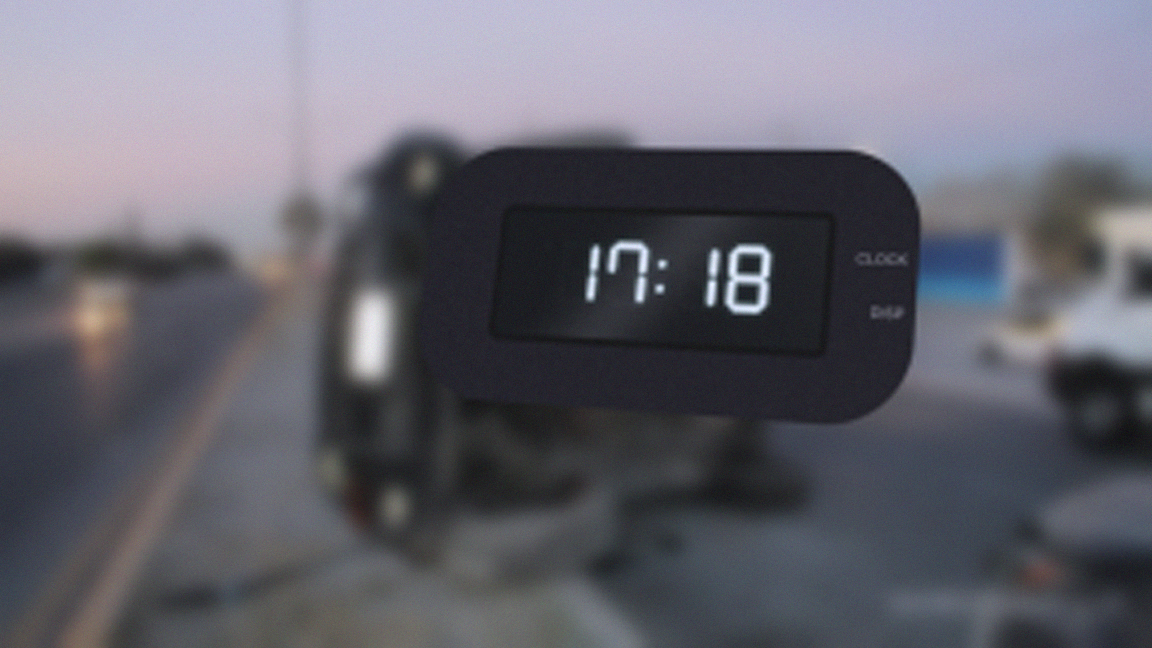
{"hour": 17, "minute": 18}
